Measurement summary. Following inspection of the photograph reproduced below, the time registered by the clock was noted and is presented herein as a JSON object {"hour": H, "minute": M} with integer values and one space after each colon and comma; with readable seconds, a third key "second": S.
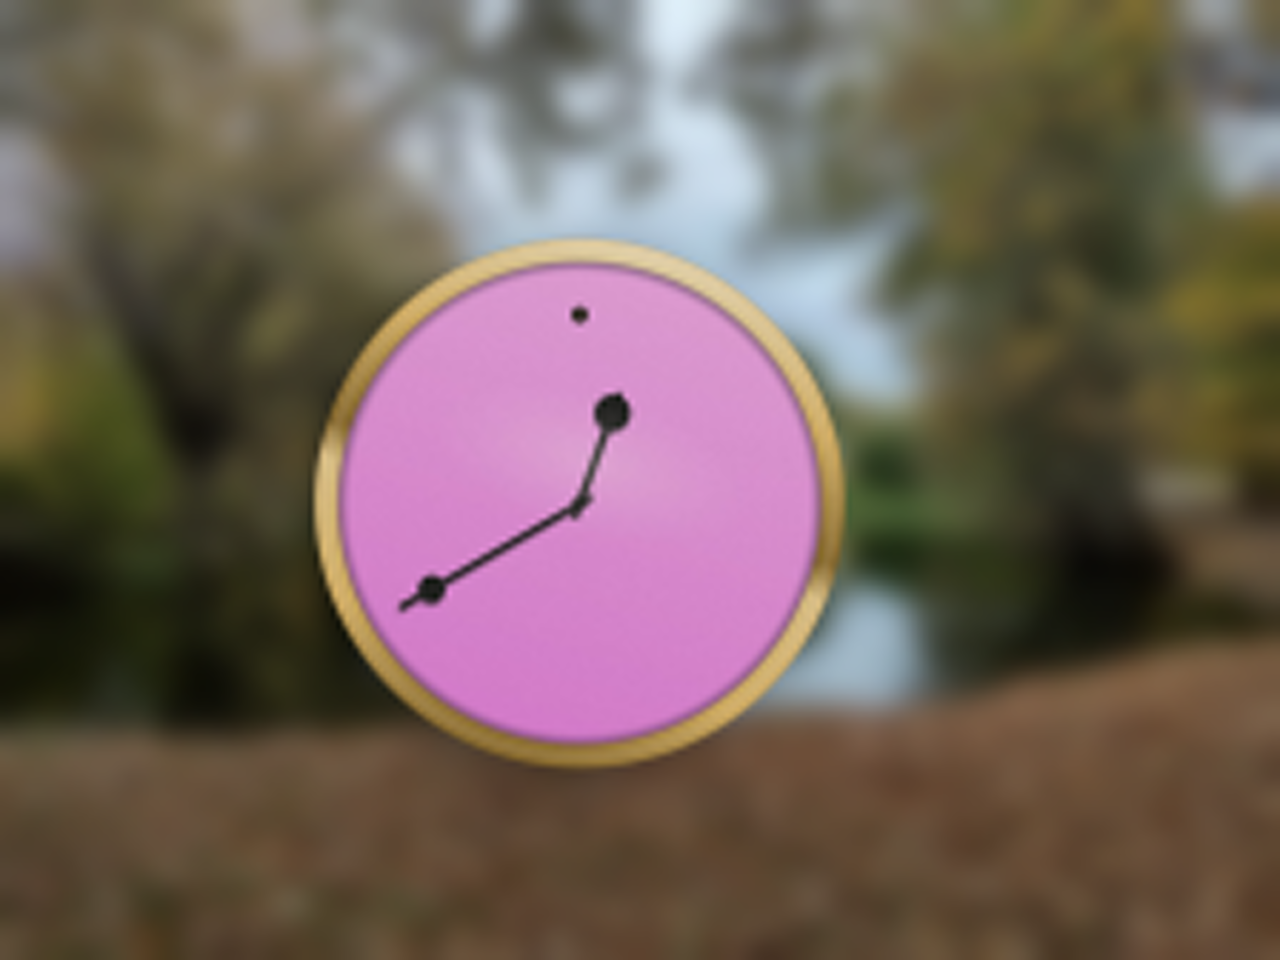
{"hour": 12, "minute": 40}
